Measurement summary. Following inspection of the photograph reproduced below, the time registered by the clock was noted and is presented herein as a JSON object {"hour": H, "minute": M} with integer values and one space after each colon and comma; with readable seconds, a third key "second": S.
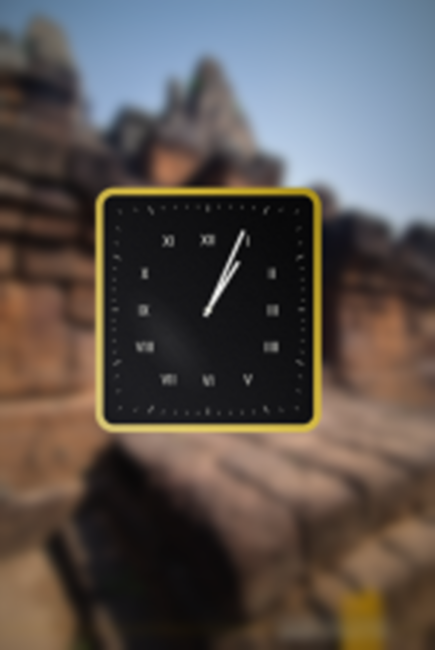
{"hour": 1, "minute": 4}
